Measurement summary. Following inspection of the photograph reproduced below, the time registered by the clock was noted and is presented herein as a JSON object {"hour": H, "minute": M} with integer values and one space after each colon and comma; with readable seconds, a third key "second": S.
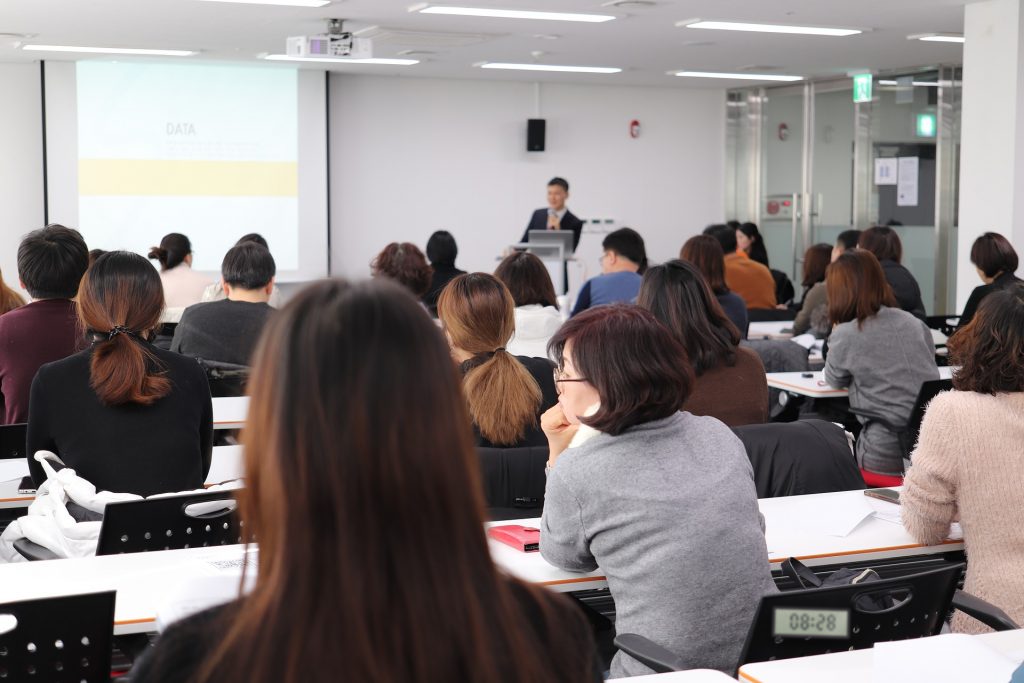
{"hour": 8, "minute": 28}
